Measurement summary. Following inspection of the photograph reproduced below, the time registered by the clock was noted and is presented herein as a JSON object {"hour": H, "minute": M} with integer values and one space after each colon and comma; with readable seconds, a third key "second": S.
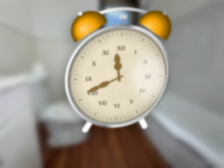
{"hour": 11, "minute": 41}
